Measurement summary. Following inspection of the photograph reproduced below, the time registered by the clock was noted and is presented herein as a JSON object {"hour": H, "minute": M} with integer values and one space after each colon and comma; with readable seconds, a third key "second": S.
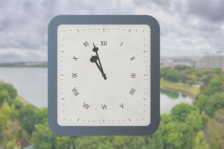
{"hour": 10, "minute": 57}
